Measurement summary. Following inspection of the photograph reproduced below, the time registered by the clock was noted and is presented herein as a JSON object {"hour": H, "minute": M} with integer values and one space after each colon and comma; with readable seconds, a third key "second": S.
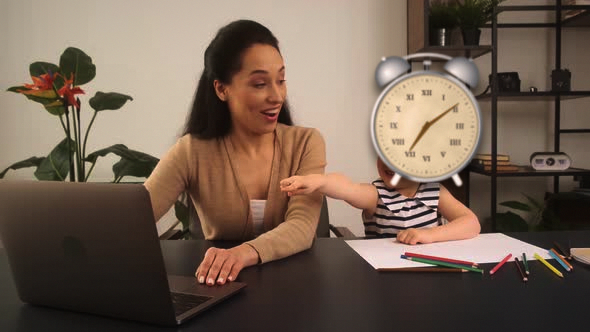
{"hour": 7, "minute": 9}
